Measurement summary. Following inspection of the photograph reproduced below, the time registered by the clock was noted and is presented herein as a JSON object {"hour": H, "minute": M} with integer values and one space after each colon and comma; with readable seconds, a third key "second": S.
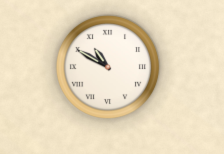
{"hour": 10, "minute": 50}
